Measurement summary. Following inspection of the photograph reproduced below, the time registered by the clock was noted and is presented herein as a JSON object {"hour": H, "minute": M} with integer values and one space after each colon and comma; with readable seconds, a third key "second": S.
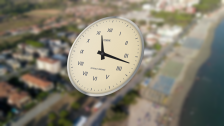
{"hour": 11, "minute": 17}
